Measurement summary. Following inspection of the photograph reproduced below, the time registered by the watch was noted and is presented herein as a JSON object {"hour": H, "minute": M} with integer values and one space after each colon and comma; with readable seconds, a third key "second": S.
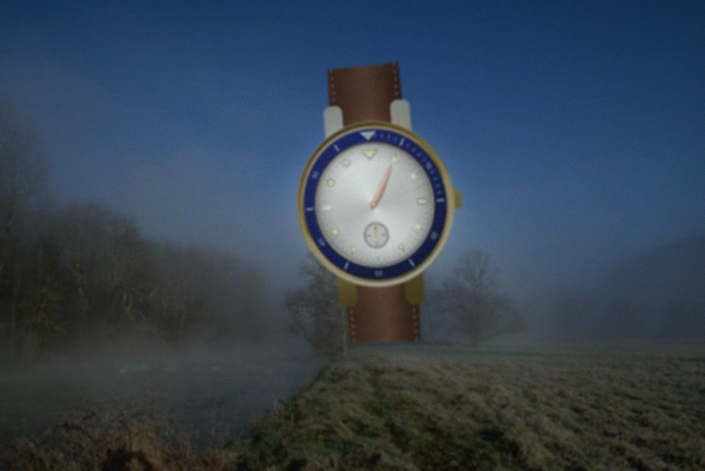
{"hour": 1, "minute": 5}
